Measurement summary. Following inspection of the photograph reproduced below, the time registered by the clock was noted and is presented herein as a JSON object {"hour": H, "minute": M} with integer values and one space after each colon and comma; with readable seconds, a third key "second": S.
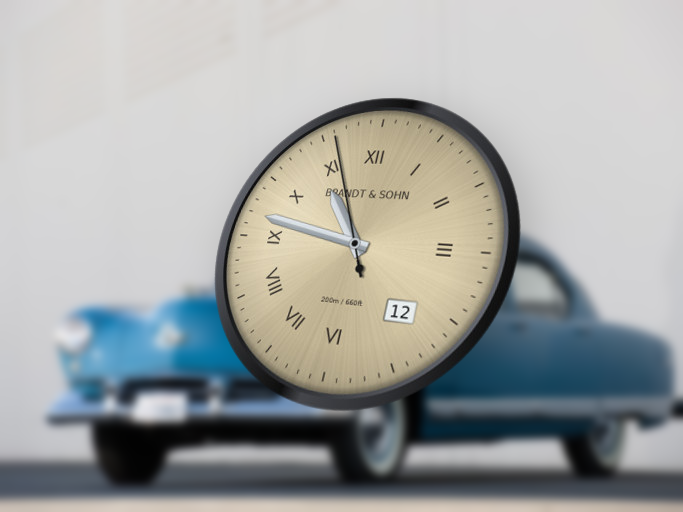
{"hour": 10, "minute": 46, "second": 56}
